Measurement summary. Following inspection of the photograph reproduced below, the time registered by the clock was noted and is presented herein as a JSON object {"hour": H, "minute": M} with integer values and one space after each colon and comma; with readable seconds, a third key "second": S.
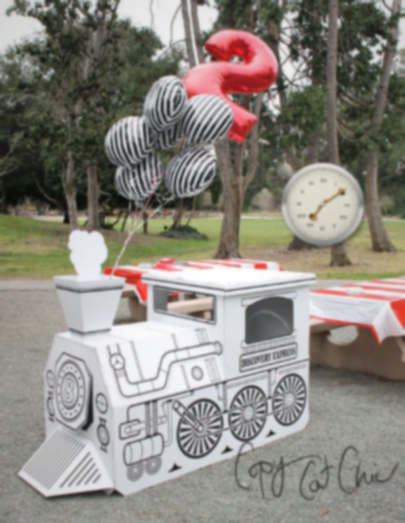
{"hour": 7, "minute": 9}
